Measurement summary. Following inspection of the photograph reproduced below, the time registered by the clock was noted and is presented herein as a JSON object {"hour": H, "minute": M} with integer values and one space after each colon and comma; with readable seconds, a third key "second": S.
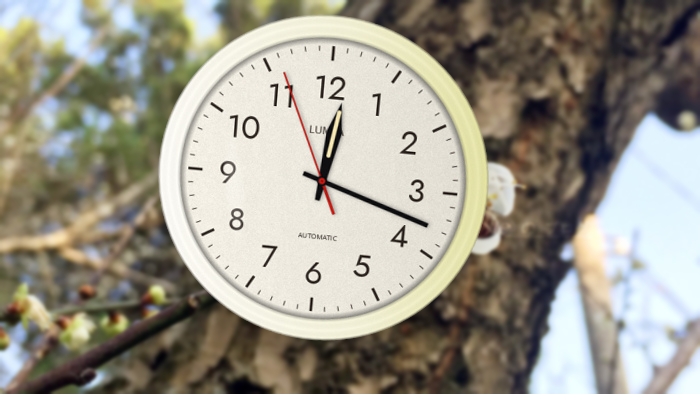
{"hour": 12, "minute": 17, "second": 56}
